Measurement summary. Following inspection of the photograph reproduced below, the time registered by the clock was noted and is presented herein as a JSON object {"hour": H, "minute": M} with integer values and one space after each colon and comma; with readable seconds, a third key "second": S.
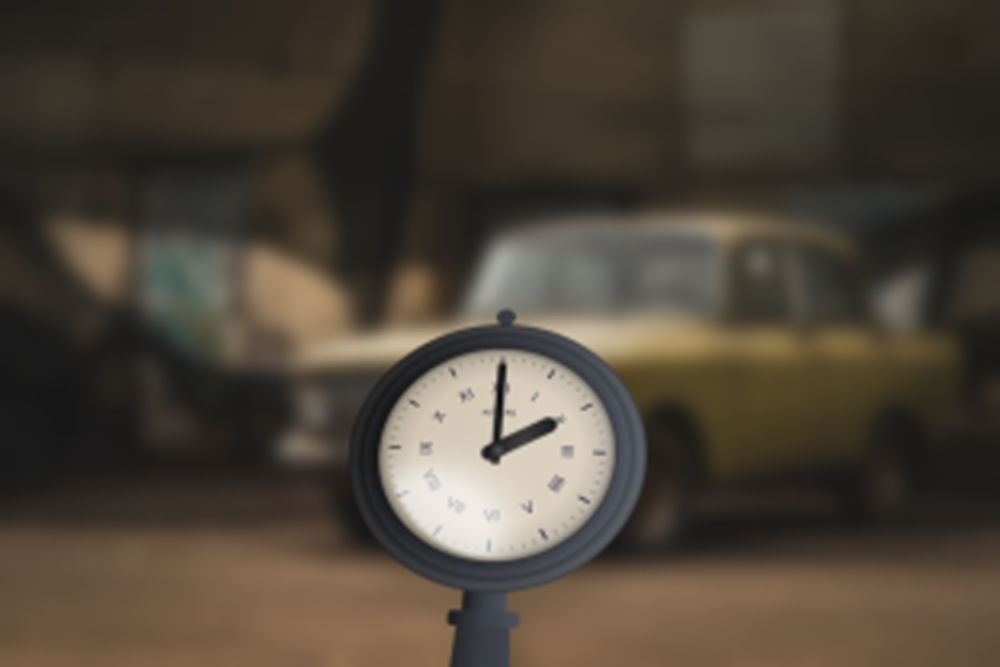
{"hour": 2, "minute": 0}
